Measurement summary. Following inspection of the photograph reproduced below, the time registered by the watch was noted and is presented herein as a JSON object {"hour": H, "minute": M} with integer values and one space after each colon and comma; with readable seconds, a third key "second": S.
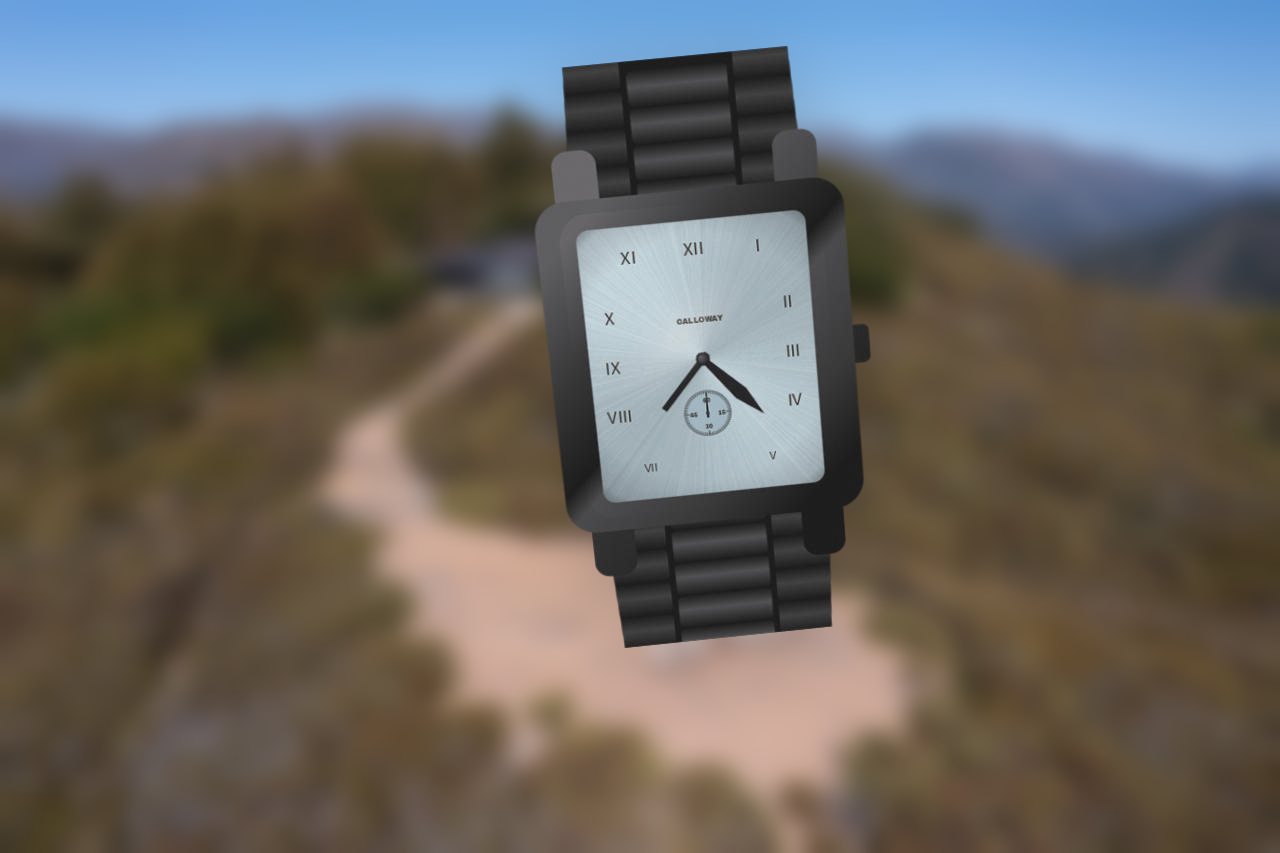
{"hour": 7, "minute": 23}
